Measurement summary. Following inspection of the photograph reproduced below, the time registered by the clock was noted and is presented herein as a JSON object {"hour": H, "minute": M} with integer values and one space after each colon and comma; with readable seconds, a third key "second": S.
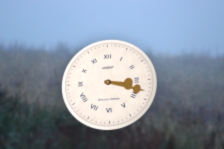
{"hour": 3, "minute": 18}
